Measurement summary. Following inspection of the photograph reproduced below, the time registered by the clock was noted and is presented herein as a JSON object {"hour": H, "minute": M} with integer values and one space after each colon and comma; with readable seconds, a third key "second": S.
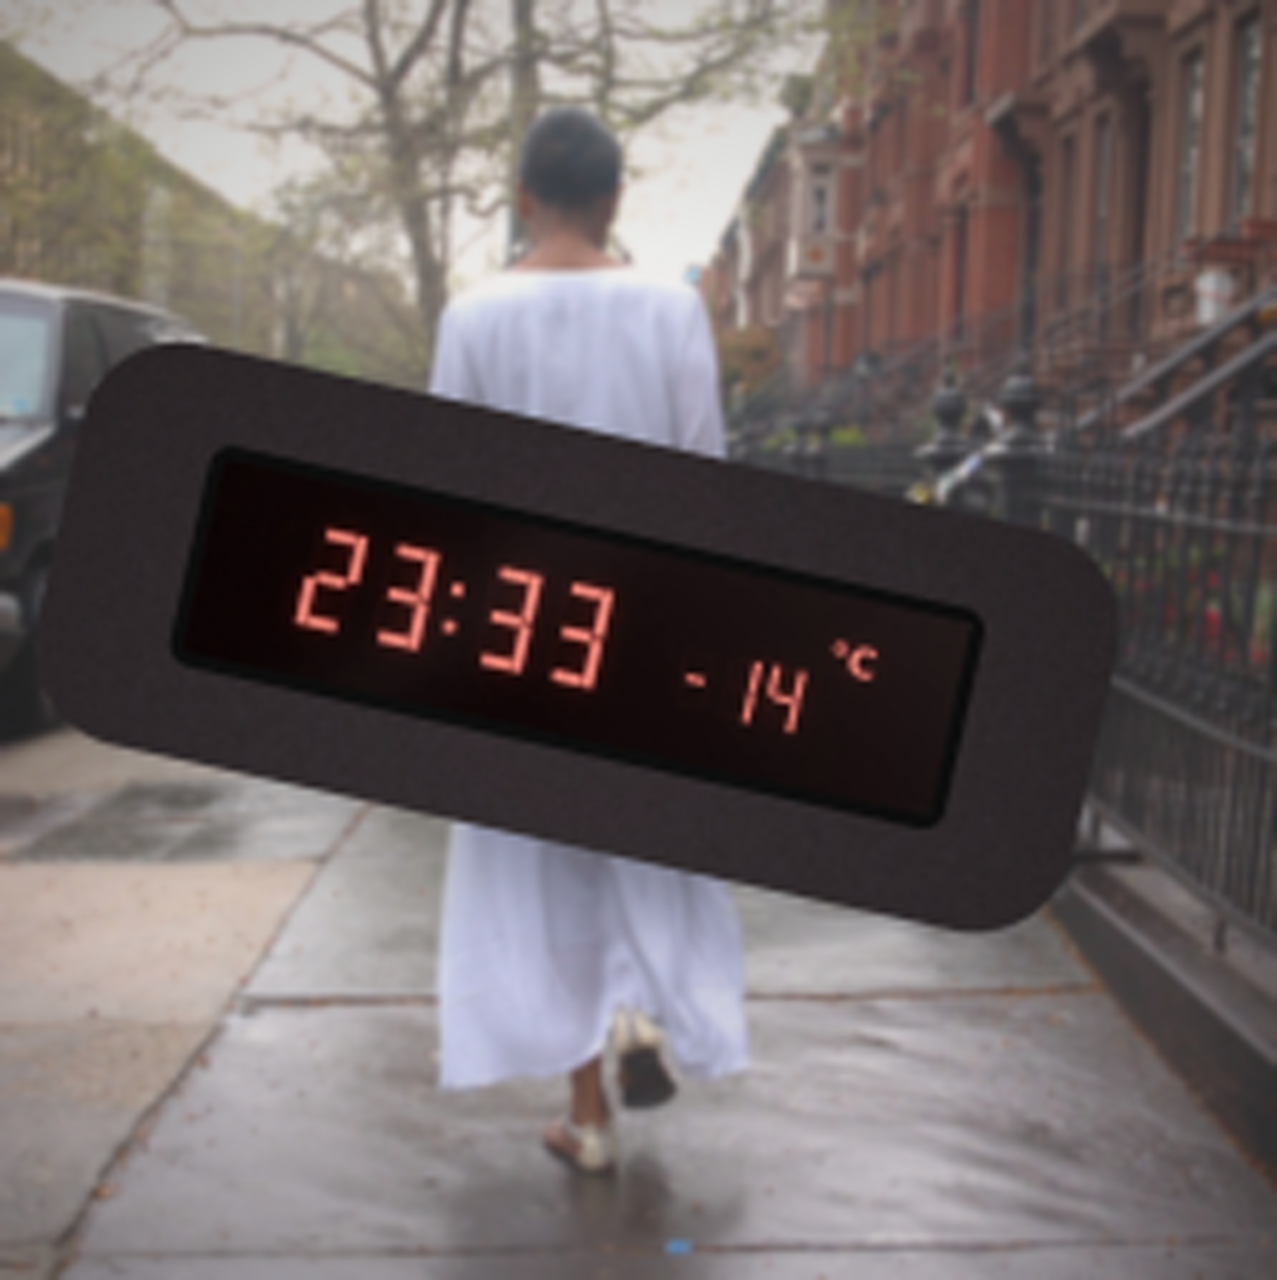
{"hour": 23, "minute": 33}
